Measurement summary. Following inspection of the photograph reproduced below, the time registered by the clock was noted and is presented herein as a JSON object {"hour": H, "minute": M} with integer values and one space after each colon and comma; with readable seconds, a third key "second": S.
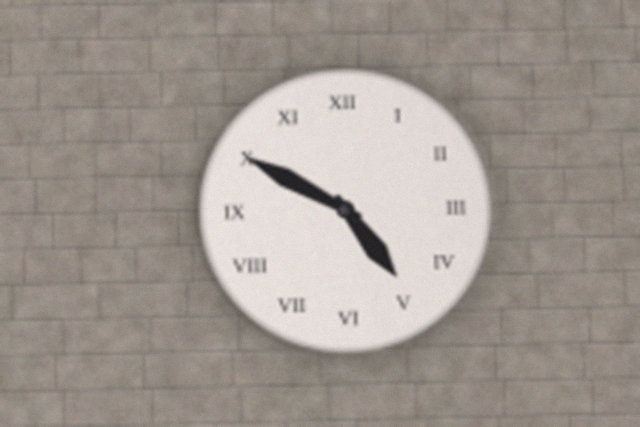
{"hour": 4, "minute": 50}
